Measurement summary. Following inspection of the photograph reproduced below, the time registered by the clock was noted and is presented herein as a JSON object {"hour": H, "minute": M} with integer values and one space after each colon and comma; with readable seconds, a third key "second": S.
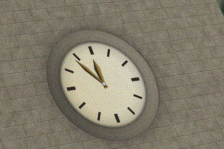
{"hour": 11, "minute": 54}
